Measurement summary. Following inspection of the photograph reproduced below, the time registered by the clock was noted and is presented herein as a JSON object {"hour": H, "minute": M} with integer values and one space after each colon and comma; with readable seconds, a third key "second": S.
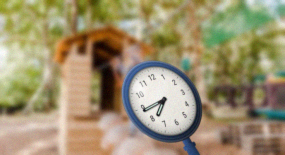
{"hour": 7, "minute": 44}
